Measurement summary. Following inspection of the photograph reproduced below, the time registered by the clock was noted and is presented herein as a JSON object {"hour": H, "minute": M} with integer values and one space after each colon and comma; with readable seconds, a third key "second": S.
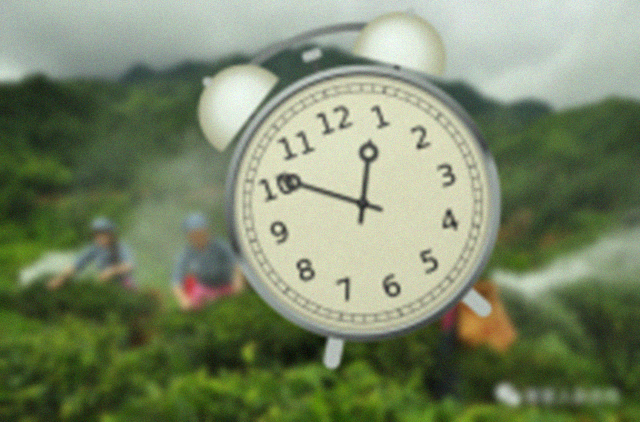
{"hour": 12, "minute": 51}
